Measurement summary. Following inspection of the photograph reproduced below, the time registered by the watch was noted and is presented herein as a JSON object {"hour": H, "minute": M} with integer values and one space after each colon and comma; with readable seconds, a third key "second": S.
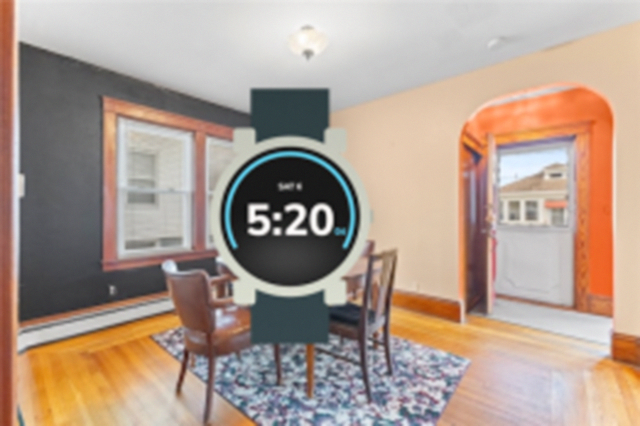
{"hour": 5, "minute": 20}
